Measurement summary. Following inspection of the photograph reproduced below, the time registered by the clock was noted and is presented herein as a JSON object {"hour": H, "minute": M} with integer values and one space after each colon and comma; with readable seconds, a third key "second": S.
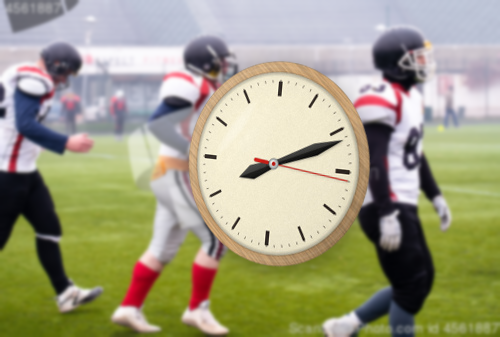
{"hour": 8, "minute": 11, "second": 16}
